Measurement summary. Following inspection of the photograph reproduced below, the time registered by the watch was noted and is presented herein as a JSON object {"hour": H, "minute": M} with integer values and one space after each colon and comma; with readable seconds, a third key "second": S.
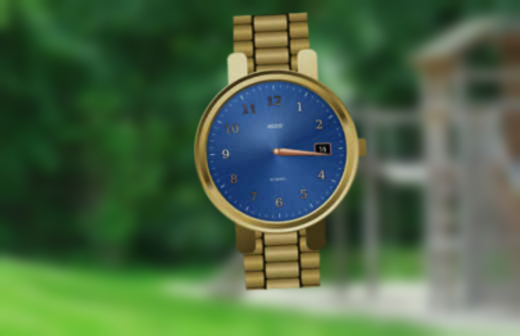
{"hour": 3, "minute": 16}
